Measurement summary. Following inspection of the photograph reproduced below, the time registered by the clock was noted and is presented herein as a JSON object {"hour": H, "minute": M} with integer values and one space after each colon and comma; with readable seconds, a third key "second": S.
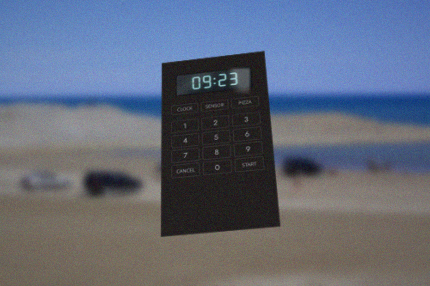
{"hour": 9, "minute": 23}
